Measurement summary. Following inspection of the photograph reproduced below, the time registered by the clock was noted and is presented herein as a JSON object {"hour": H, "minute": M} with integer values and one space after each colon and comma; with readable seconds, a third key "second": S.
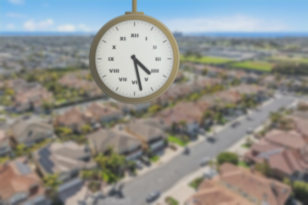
{"hour": 4, "minute": 28}
